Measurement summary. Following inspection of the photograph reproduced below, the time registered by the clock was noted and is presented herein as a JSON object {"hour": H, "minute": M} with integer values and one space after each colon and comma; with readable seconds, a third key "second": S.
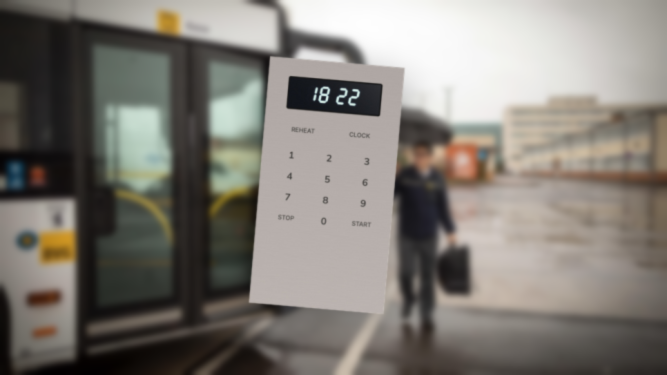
{"hour": 18, "minute": 22}
